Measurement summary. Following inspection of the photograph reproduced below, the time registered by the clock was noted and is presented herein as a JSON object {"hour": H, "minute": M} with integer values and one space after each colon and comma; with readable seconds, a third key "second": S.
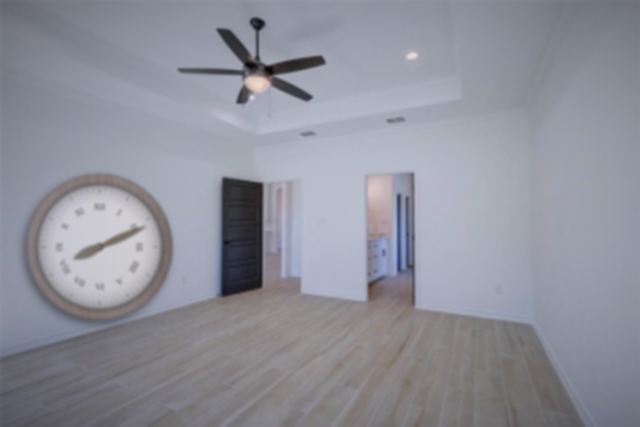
{"hour": 8, "minute": 11}
